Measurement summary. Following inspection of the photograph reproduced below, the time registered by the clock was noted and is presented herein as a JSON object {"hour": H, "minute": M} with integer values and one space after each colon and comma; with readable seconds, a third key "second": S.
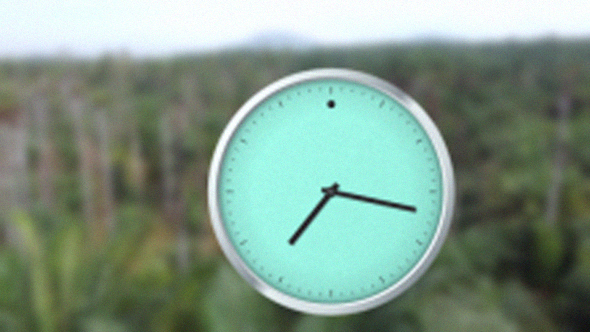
{"hour": 7, "minute": 17}
